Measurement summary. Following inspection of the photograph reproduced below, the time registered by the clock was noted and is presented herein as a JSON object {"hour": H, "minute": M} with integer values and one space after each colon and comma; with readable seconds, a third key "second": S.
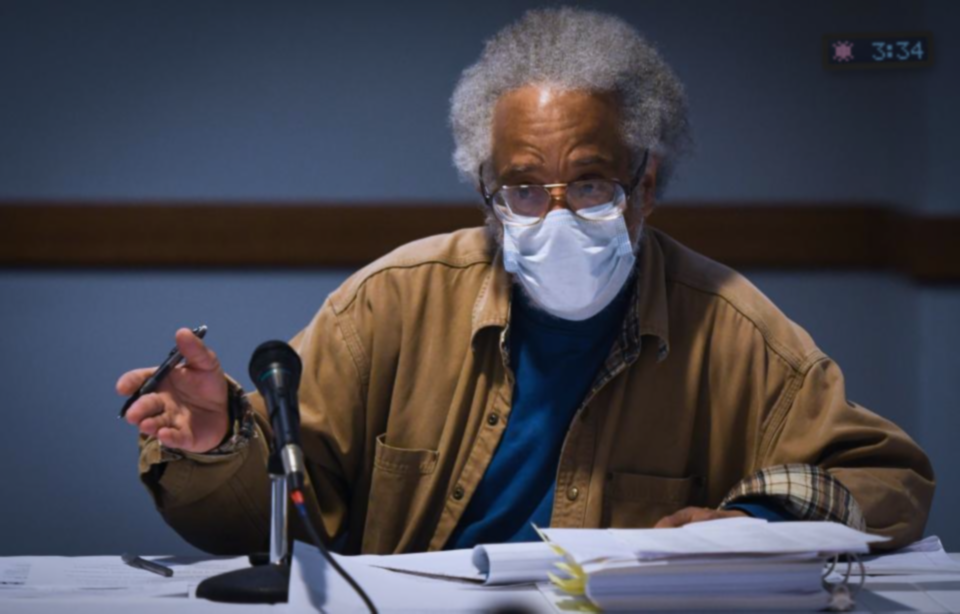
{"hour": 3, "minute": 34}
